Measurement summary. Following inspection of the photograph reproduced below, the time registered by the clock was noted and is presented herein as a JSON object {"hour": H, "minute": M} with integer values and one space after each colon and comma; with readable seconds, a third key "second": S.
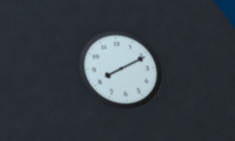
{"hour": 8, "minute": 11}
